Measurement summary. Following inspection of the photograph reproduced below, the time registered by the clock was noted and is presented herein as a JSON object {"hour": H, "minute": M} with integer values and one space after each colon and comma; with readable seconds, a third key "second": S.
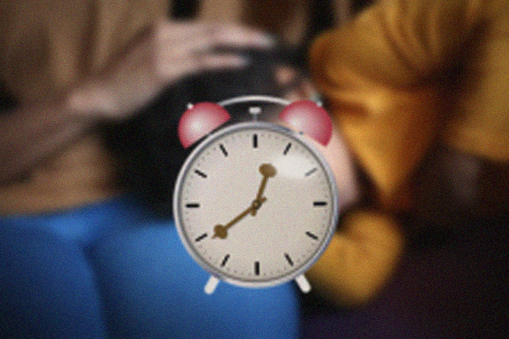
{"hour": 12, "minute": 39}
